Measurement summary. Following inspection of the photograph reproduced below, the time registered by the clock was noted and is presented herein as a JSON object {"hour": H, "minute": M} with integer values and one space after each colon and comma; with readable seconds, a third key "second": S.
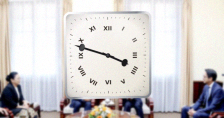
{"hour": 3, "minute": 48}
